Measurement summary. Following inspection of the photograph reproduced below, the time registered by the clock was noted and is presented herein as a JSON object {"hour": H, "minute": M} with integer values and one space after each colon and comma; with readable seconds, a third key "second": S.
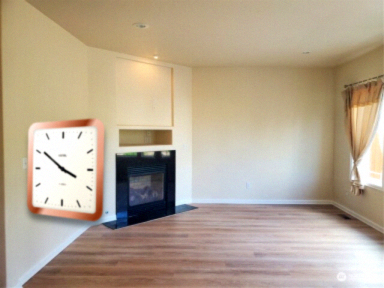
{"hour": 3, "minute": 51}
